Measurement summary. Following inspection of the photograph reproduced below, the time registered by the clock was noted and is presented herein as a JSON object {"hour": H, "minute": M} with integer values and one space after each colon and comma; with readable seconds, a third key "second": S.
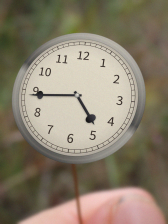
{"hour": 4, "minute": 44}
